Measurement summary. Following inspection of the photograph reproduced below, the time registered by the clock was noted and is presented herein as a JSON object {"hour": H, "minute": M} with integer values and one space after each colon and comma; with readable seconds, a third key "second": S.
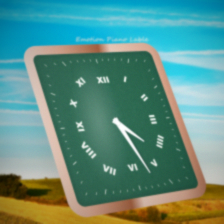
{"hour": 4, "minute": 27}
